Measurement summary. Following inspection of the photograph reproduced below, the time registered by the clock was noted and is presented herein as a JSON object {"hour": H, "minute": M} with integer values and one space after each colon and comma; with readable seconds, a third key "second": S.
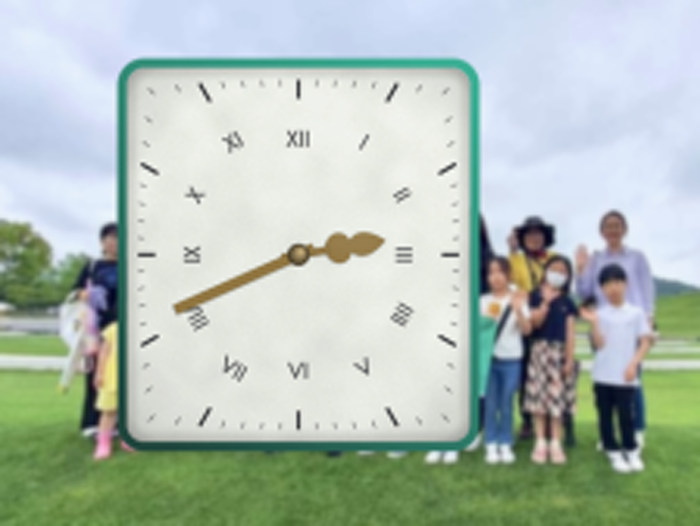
{"hour": 2, "minute": 41}
